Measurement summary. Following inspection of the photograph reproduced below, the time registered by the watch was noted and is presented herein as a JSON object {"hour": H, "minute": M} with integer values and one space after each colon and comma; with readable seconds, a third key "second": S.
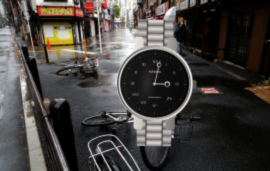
{"hour": 3, "minute": 2}
